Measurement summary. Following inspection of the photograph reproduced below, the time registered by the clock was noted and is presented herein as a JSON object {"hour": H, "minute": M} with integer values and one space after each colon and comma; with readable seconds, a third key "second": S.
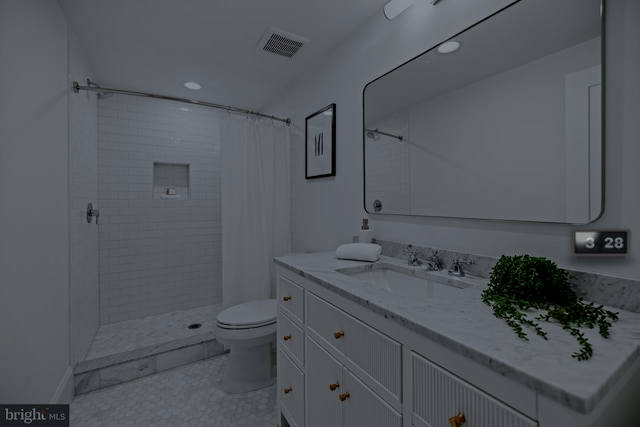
{"hour": 3, "minute": 28}
